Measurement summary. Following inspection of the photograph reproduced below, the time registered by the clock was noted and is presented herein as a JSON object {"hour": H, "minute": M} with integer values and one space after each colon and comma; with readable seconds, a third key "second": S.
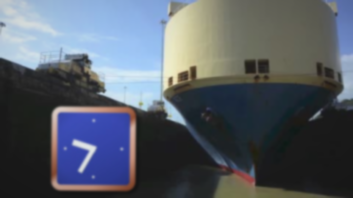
{"hour": 9, "minute": 35}
